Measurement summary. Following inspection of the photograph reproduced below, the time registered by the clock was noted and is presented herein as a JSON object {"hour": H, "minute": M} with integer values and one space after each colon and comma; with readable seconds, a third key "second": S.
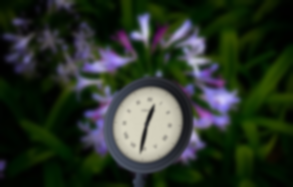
{"hour": 12, "minute": 31}
